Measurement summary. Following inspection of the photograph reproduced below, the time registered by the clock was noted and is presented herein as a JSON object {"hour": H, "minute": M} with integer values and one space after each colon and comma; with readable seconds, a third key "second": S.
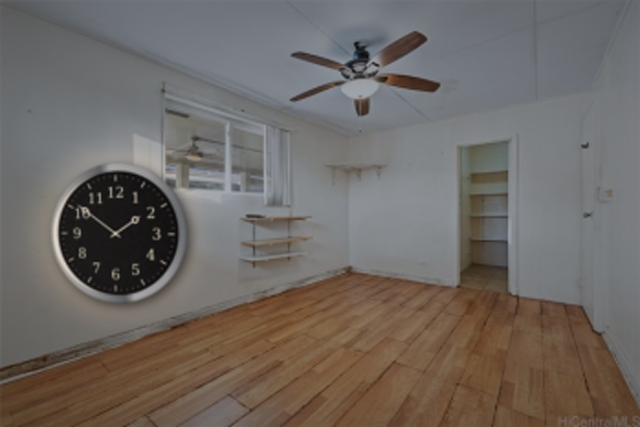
{"hour": 1, "minute": 51}
